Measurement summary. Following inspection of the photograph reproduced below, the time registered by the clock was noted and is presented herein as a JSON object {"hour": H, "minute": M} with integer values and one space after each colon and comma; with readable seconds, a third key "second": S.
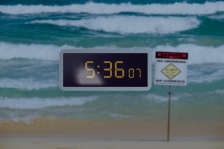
{"hour": 5, "minute": 36, "second": 7}
